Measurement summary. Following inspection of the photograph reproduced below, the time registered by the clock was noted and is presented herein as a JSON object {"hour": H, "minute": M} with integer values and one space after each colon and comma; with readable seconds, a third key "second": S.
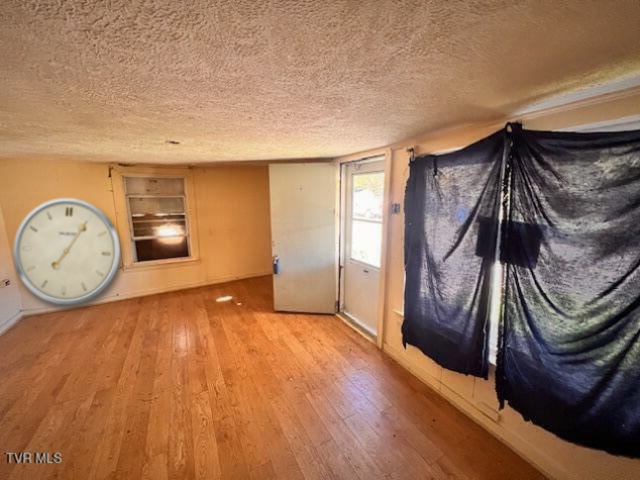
{"hour": 7, "minute": 5}
